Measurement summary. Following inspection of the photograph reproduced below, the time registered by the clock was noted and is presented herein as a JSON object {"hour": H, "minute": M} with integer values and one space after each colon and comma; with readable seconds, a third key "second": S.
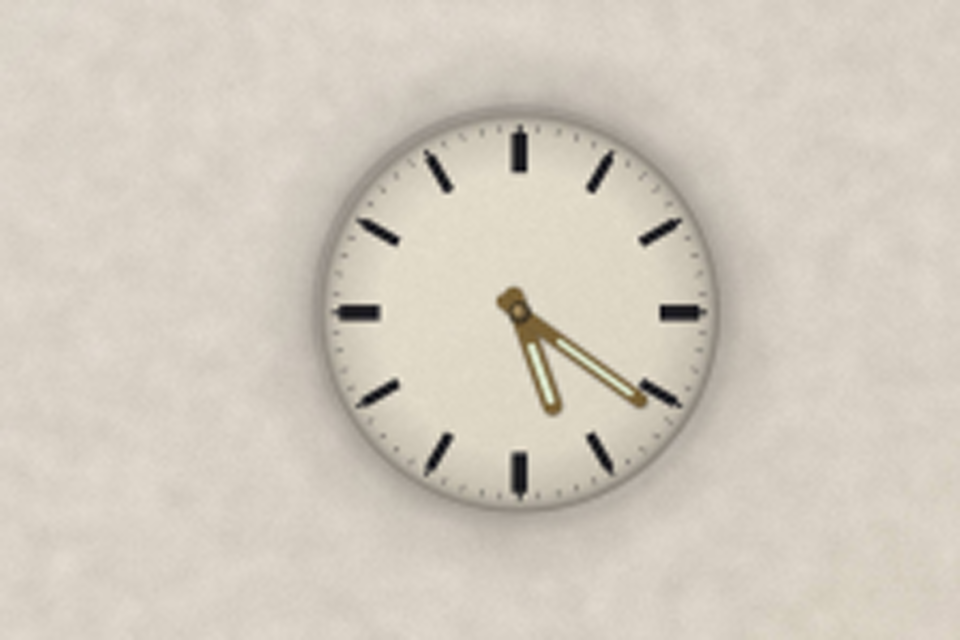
{"hour": 5, "minute": 21}
